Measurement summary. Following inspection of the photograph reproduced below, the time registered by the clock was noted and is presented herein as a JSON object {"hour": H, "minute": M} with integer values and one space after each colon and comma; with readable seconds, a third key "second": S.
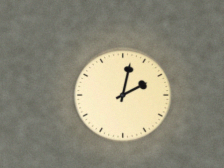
{"hour": 2, "minute": 2}
